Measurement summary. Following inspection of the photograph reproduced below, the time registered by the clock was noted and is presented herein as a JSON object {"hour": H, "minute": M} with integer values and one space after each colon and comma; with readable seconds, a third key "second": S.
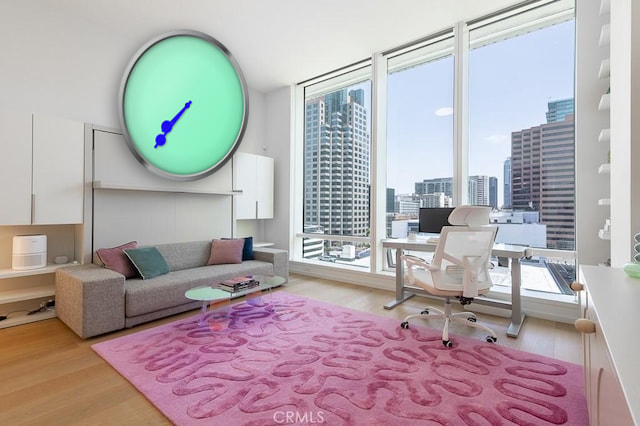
{"hour": 7, "minute": 37}
